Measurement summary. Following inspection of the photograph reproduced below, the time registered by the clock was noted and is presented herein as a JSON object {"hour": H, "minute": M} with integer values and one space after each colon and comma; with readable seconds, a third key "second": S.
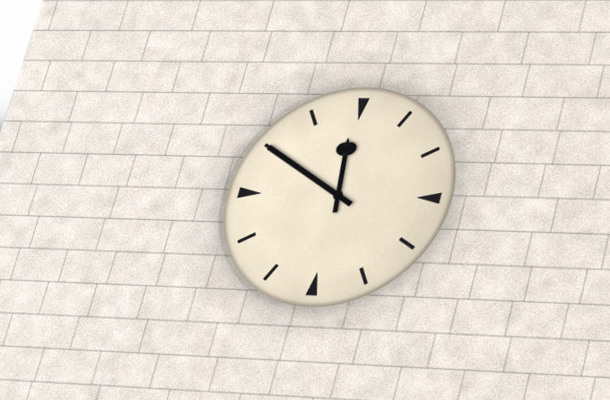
{"hour": 11, "minute": 50}
